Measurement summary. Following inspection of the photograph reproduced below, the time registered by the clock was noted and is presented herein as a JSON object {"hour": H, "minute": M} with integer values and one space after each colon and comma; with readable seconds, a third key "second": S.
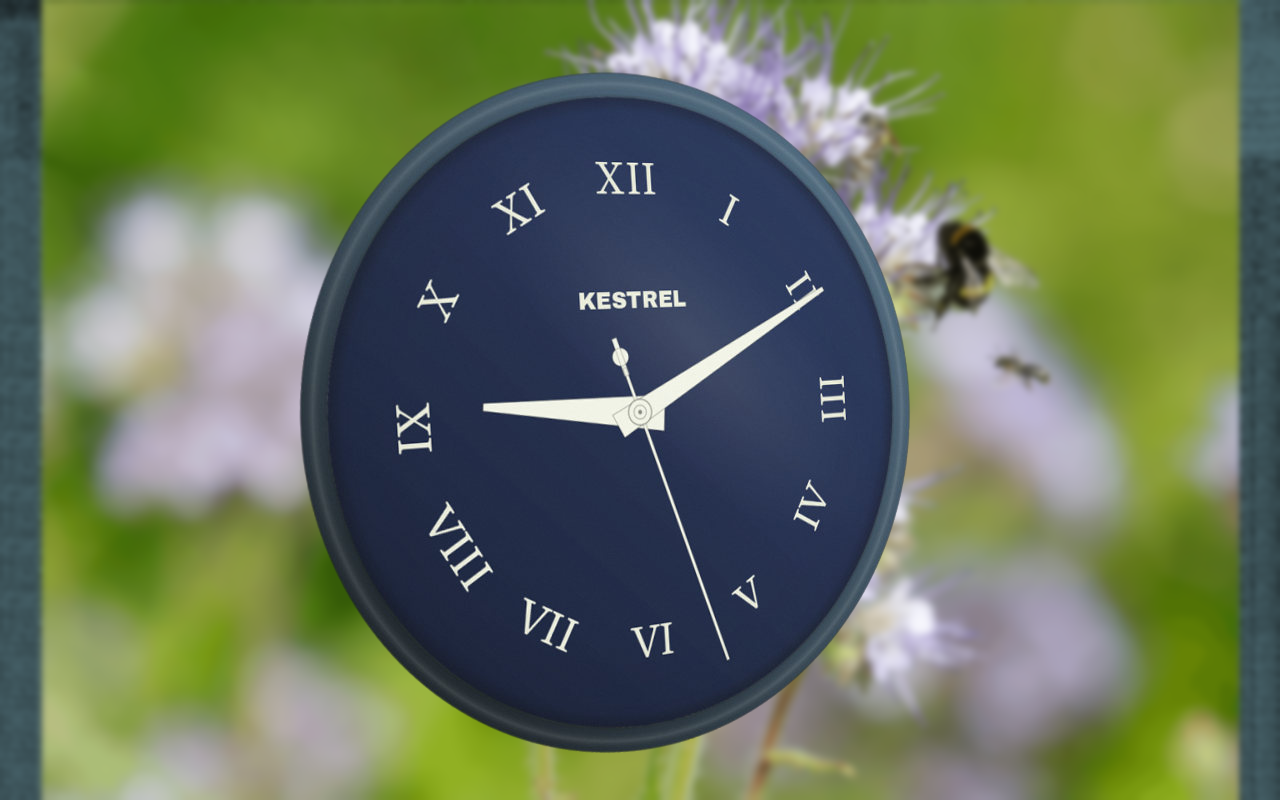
{"hour": 9, "minute": 10, "second": 27}
